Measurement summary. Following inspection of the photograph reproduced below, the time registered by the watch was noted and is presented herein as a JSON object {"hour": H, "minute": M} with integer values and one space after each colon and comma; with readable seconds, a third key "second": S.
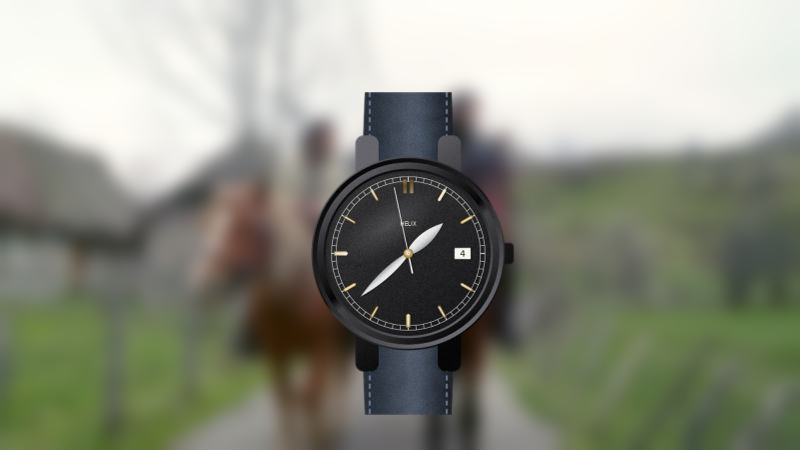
{"hour": 1, "minute": 37, "second": 58}
